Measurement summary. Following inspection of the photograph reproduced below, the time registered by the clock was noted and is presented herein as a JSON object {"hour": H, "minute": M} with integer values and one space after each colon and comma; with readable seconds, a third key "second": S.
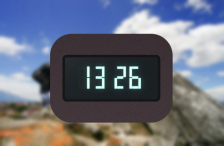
{"hour": 13, "minute": 26}
